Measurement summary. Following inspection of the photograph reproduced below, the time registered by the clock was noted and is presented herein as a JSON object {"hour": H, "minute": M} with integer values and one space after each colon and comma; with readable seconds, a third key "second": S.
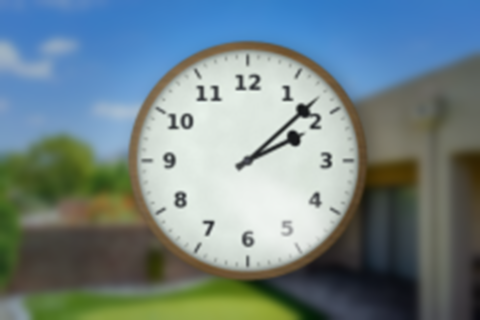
{"hour": 2, "minute": 8}
